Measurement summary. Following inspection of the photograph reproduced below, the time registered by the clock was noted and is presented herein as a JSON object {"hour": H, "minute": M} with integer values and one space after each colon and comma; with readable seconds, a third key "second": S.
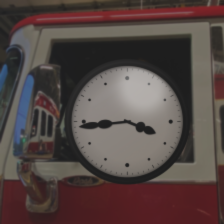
{"hour": 3, "minute": 44}
